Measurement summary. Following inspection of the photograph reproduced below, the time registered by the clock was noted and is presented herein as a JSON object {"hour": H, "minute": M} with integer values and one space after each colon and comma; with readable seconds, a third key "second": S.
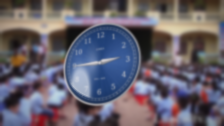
{"hour": 2, "minute": 45}
